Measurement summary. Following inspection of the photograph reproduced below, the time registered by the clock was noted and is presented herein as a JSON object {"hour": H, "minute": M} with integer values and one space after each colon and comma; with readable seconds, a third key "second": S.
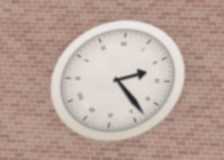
{"hour": 2, "minute": 23}
